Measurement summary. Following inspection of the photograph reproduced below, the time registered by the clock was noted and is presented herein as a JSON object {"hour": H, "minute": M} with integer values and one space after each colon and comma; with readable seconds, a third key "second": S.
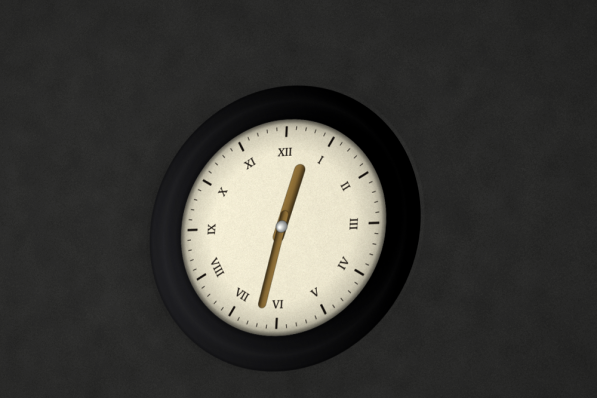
{"hour": 12, "minute": 32}
